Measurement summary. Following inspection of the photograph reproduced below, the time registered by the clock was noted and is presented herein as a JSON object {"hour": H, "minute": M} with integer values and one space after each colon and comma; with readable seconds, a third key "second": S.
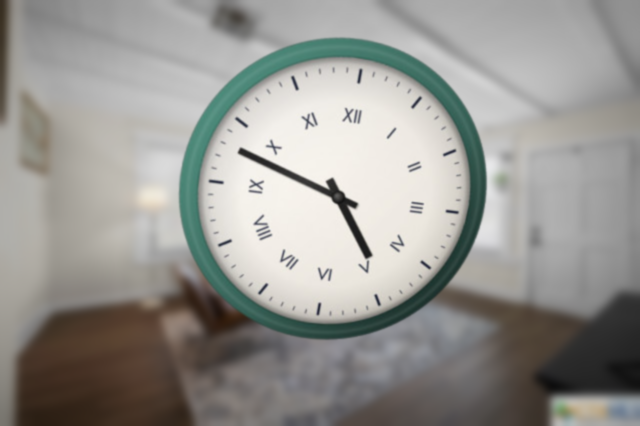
{"hour": 4, "minute": 48}
